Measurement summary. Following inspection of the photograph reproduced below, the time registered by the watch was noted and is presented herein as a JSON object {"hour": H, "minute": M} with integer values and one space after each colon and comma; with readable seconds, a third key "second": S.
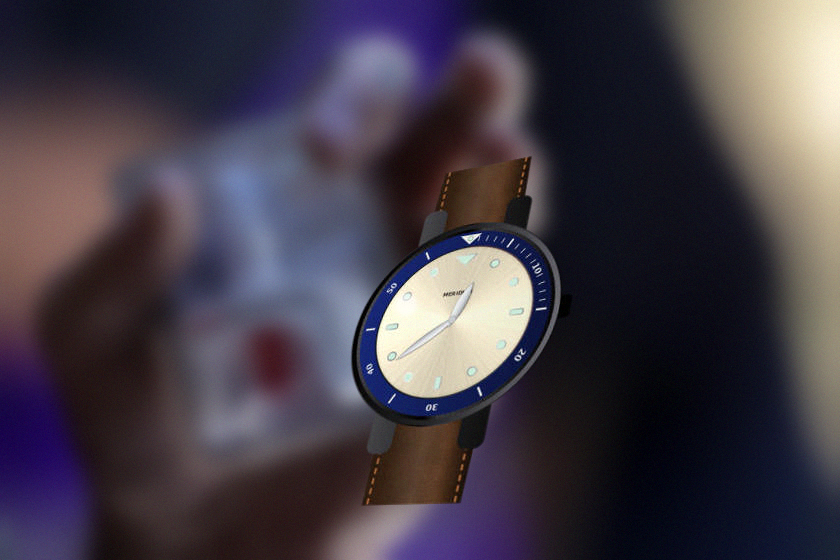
{"hour": 12, "minute": 39}
